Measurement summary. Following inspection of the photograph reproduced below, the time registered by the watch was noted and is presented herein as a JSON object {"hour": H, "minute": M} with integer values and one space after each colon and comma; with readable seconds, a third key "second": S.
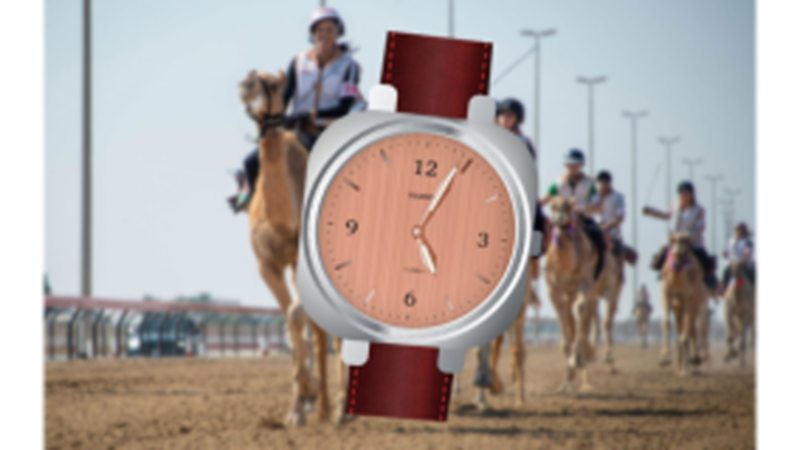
{"hour": 5, "minute": 4}
